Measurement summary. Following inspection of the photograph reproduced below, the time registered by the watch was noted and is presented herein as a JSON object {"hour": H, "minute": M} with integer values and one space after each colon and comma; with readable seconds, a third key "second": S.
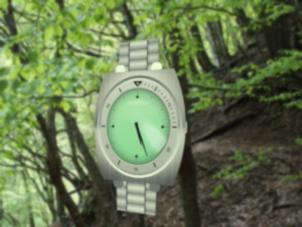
{"hour": 5, "minute": 26}
